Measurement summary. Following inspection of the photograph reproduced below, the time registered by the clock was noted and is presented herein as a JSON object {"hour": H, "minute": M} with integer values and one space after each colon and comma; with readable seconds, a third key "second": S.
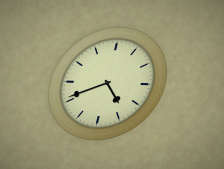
{"hour": 4, "minute": 41}
